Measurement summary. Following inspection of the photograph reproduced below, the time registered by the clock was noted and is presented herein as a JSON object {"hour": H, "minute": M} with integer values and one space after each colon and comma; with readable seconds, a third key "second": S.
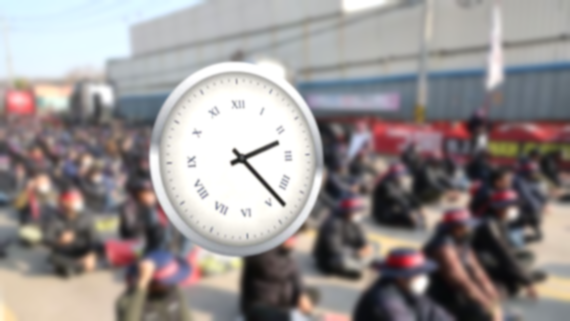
{"hour": 2, "minute": 23}
